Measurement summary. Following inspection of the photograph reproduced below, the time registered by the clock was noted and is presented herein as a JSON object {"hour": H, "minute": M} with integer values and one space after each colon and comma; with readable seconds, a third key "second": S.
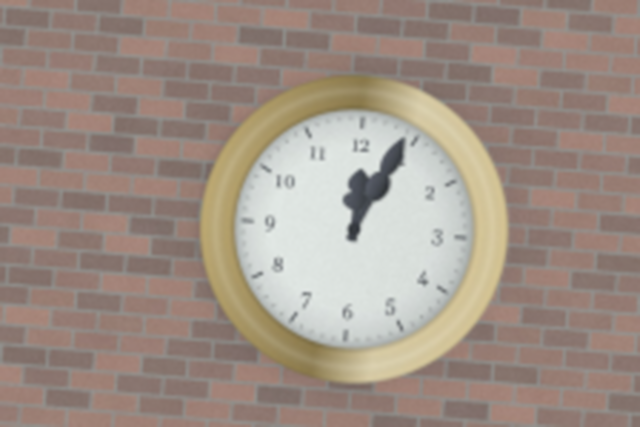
{"hour": 12, "minute": 4}
